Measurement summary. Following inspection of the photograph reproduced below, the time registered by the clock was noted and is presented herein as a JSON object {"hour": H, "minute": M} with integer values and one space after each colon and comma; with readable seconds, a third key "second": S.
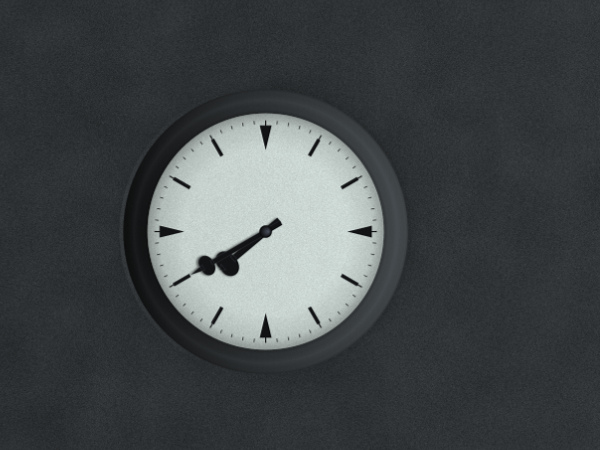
{"hour": 7, "minute": 40}
